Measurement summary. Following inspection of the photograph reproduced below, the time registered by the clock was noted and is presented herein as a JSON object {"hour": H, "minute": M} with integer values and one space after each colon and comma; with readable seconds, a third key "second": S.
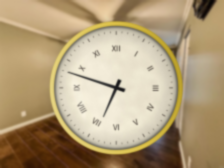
{"hour": 6, "minute": 48}
